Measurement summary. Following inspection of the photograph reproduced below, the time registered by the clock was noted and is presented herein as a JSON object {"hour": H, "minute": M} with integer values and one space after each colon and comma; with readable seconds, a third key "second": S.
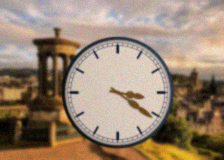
{"hour": 3, "minute": 21}
